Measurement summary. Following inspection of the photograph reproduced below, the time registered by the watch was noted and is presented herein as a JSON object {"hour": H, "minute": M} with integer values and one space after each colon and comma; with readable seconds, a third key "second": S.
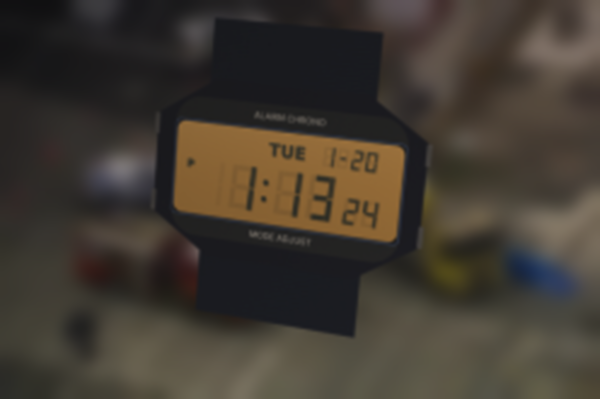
{"hour": 1, "minute": 13, "second": 24}
